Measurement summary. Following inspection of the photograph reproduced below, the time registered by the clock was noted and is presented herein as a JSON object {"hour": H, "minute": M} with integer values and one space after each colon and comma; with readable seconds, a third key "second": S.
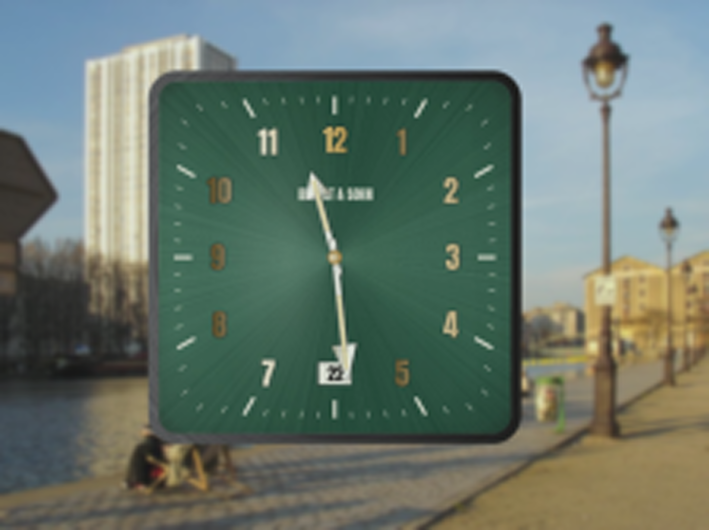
{"hour": 11, "minute": 29}
